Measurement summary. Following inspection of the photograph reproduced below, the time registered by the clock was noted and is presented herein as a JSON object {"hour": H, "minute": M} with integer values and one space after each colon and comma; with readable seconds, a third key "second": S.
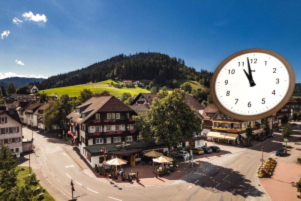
{"hour": 10, "minute": 58}
